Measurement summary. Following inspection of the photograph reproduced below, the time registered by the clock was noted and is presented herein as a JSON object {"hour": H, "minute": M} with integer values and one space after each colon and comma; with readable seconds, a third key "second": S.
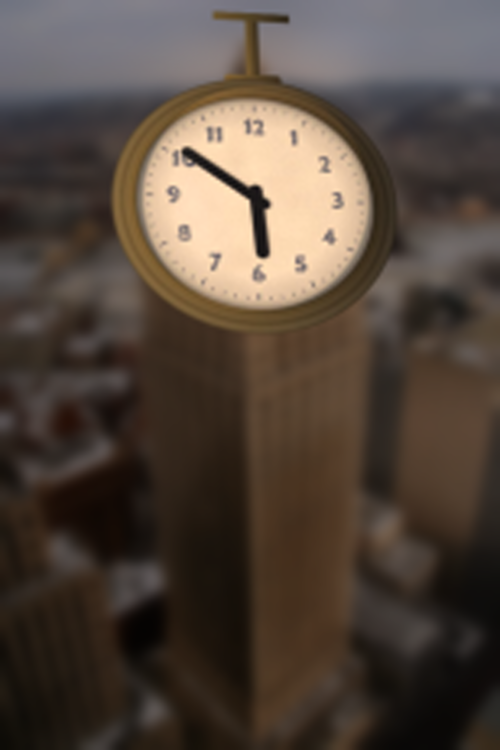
{"hour": 5, "minute": 51}
